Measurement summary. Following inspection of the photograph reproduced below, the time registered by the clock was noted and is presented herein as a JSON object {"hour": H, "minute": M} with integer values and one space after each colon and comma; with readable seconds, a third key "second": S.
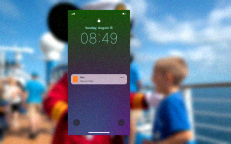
{"hour": 8, "minute": 49}
